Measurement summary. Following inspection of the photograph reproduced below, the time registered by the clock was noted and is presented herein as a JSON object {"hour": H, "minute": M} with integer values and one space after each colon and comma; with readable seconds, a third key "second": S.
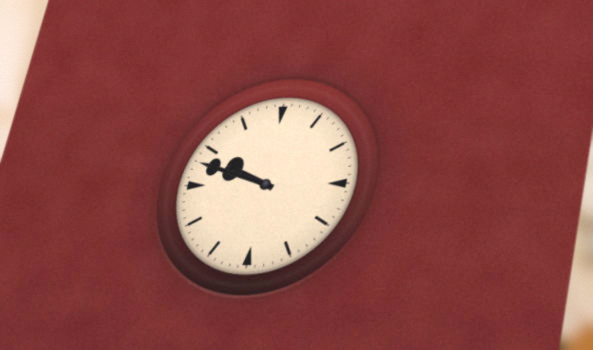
{"hour": 9, "minute": 48}
